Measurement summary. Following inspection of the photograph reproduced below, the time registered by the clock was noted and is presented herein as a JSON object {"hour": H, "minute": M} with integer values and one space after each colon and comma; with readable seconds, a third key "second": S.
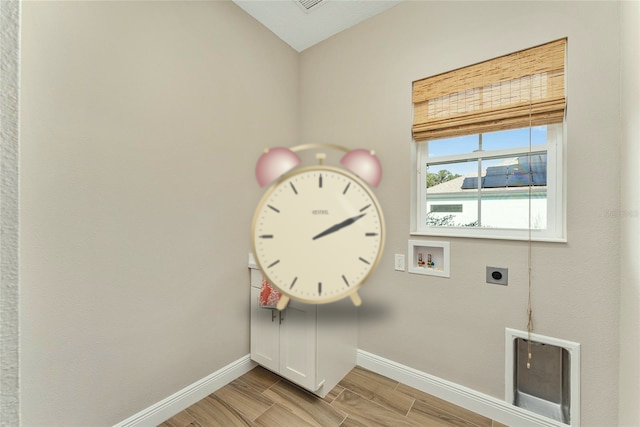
{"hour": 2, "minute": 11}
